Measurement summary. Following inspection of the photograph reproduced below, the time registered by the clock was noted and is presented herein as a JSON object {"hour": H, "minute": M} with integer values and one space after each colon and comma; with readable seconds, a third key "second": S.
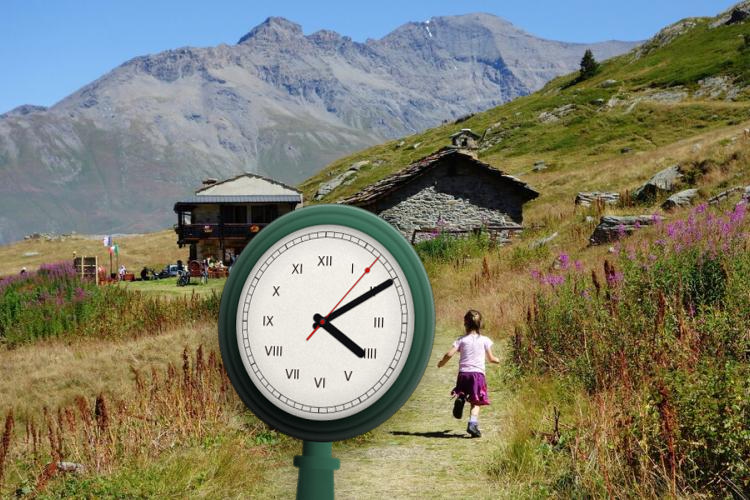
{"hour": 4, "minute": 10, "second": 7}
